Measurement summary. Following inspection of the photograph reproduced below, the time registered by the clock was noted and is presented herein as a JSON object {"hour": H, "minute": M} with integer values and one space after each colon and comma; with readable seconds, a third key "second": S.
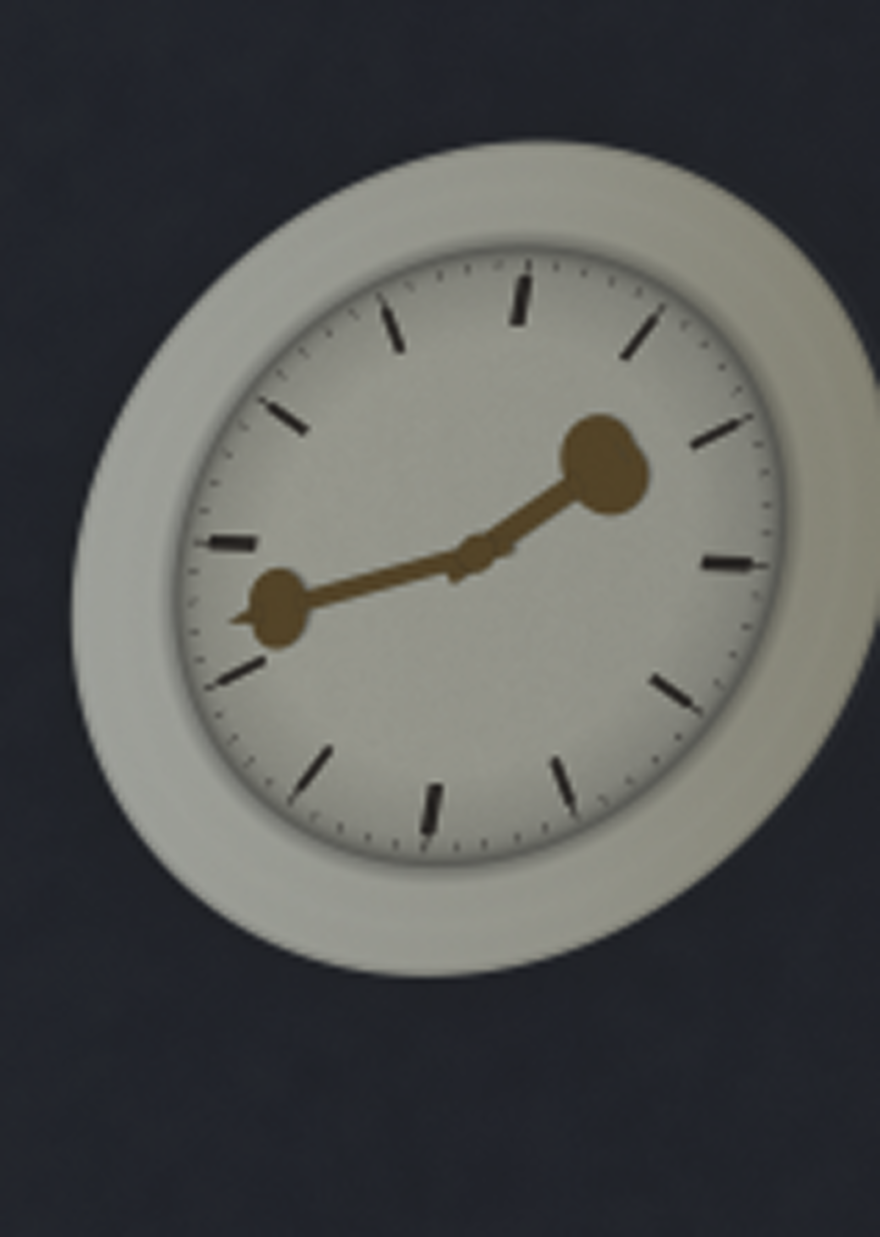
{"hour": 1, "minute": 42}
